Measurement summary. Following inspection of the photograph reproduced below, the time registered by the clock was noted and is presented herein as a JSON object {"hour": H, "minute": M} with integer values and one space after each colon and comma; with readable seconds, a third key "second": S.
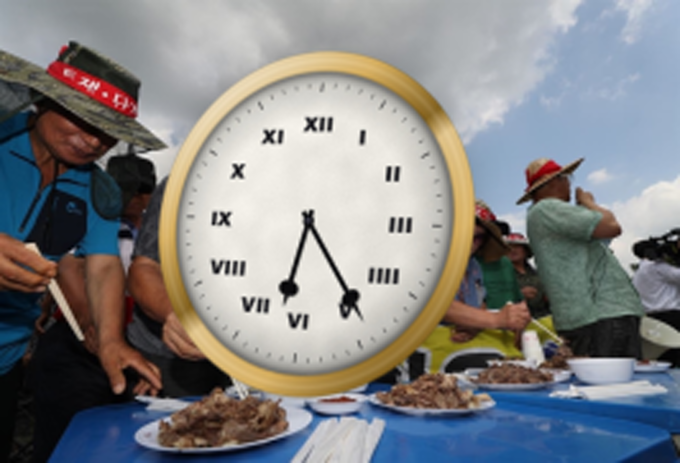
{"hour": 6, "minute": 24}
